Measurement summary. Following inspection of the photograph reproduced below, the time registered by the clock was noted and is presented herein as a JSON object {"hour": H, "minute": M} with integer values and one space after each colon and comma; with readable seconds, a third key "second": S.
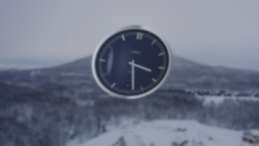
{"hour": 3, "minute": 28}
